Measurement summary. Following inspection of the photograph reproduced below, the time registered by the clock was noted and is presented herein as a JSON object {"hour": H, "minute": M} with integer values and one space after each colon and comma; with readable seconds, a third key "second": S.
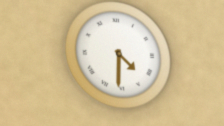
{"hour": 4, "minute": 31}
